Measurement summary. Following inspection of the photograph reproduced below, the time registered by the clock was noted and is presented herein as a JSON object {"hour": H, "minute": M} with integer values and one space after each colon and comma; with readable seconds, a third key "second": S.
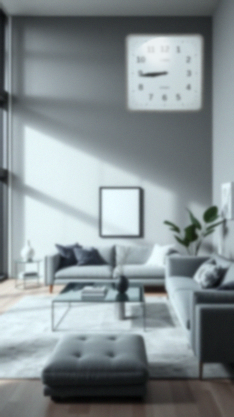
{"hour": 8, "minute": 44}
